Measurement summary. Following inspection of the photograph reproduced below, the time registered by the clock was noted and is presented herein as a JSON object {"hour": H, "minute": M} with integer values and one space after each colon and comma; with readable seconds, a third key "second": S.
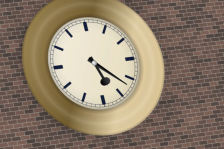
{"hour": 5, "minute": 22}
